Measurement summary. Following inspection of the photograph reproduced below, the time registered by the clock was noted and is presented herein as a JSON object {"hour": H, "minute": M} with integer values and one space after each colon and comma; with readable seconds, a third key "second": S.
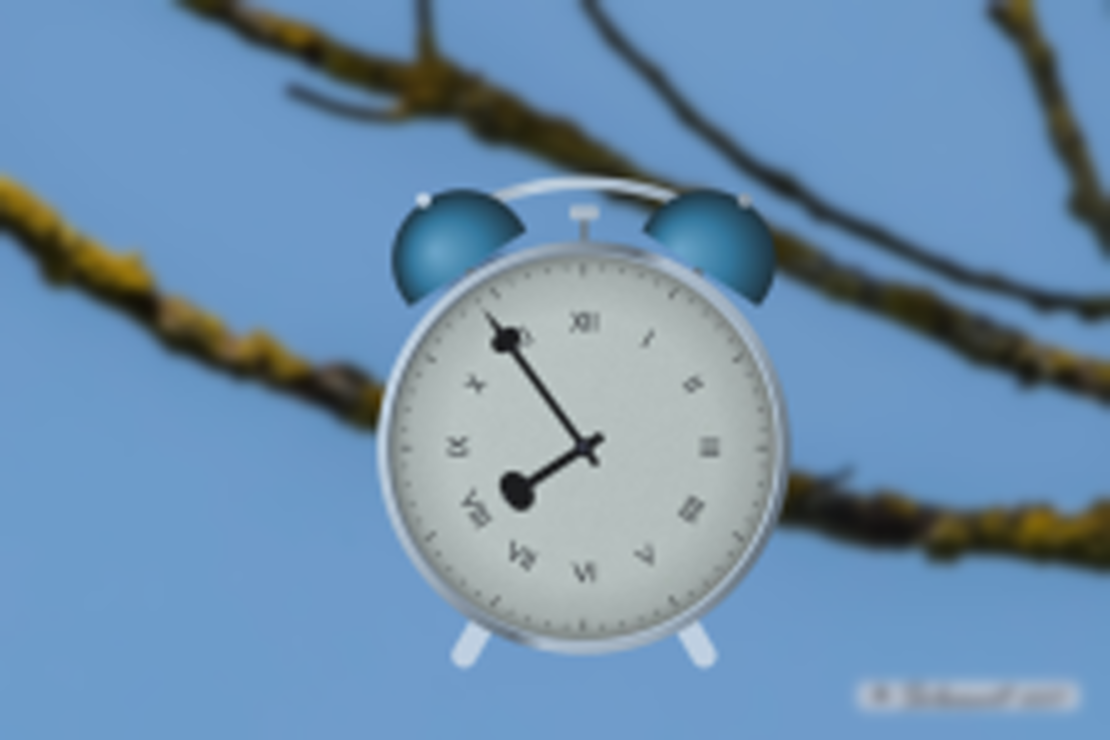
{"hour": 7, "minute": 54}
